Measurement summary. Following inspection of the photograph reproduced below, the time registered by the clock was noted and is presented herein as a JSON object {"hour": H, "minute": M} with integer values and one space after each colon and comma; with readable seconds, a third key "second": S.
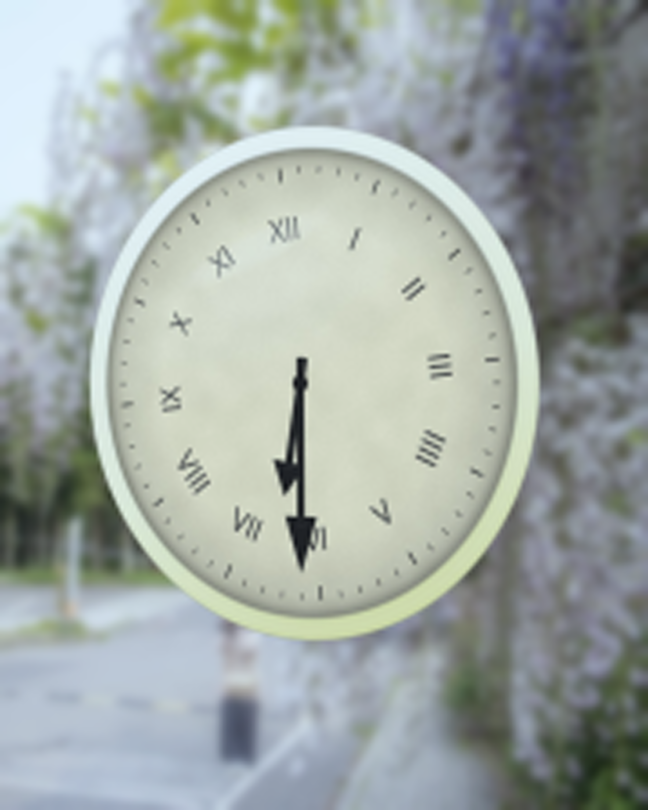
{"hour": 6, "minute": 31}
